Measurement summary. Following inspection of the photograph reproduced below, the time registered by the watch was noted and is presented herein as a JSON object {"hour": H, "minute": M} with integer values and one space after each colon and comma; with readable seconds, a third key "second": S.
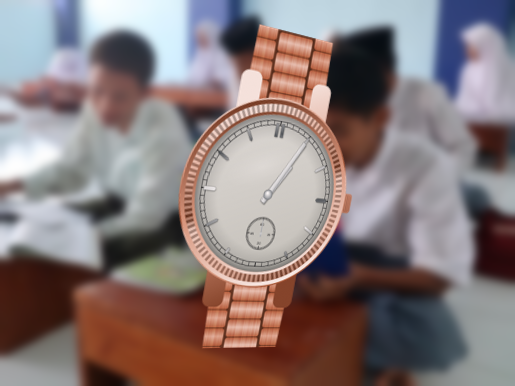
{"hour": 1, "minute": 5}
